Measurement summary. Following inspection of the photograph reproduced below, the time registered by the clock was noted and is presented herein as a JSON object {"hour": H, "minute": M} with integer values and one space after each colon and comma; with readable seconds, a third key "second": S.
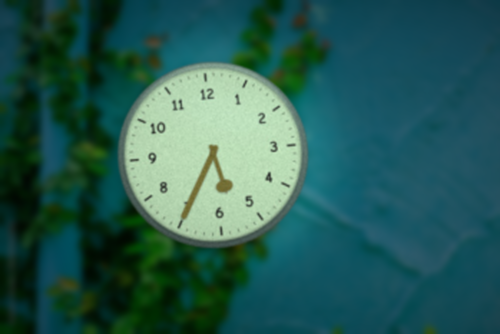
{"hour": 5, "minute": 35}
